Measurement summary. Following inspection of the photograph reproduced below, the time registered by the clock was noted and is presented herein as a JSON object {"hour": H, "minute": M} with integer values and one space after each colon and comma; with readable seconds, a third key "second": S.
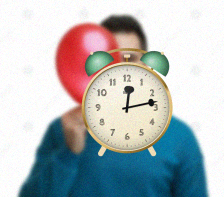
{"hour": 12, "minute": 13}
